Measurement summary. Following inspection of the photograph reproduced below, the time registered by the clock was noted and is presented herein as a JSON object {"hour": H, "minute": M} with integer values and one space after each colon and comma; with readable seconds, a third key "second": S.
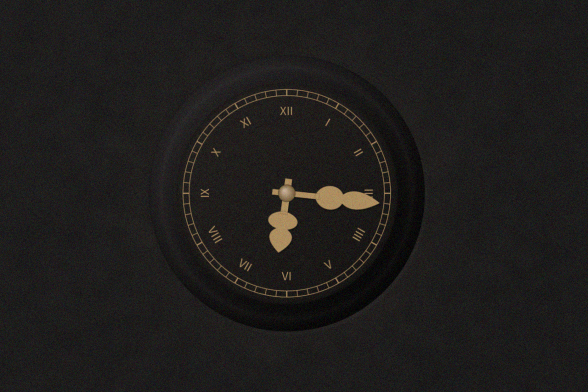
{"hour": 6, "minute": 16}
